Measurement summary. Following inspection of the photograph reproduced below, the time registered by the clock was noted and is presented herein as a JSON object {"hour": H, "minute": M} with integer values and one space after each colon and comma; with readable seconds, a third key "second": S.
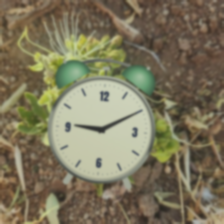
{"hour": 9, "minute": 10}
